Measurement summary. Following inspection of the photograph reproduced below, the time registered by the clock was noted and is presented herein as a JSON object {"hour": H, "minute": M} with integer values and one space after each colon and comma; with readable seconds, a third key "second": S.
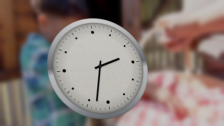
{"hour": 2, "minute": 33}
